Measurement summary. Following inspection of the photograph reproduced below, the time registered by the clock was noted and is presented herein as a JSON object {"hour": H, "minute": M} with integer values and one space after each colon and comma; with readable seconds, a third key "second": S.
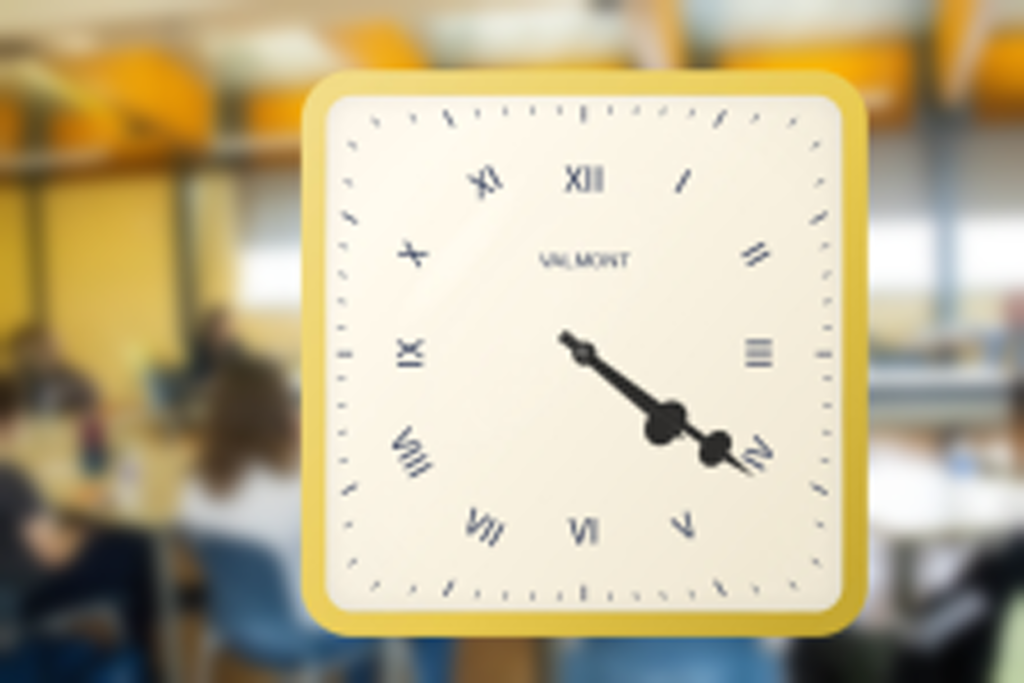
{"hour": 4, "minute": 21}
